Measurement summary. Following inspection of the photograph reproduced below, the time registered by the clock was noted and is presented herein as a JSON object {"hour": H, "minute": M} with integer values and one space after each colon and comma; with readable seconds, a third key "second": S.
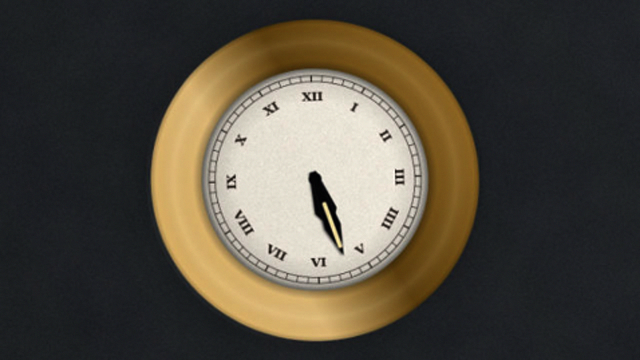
{"hour": 5, "minute": 27}
